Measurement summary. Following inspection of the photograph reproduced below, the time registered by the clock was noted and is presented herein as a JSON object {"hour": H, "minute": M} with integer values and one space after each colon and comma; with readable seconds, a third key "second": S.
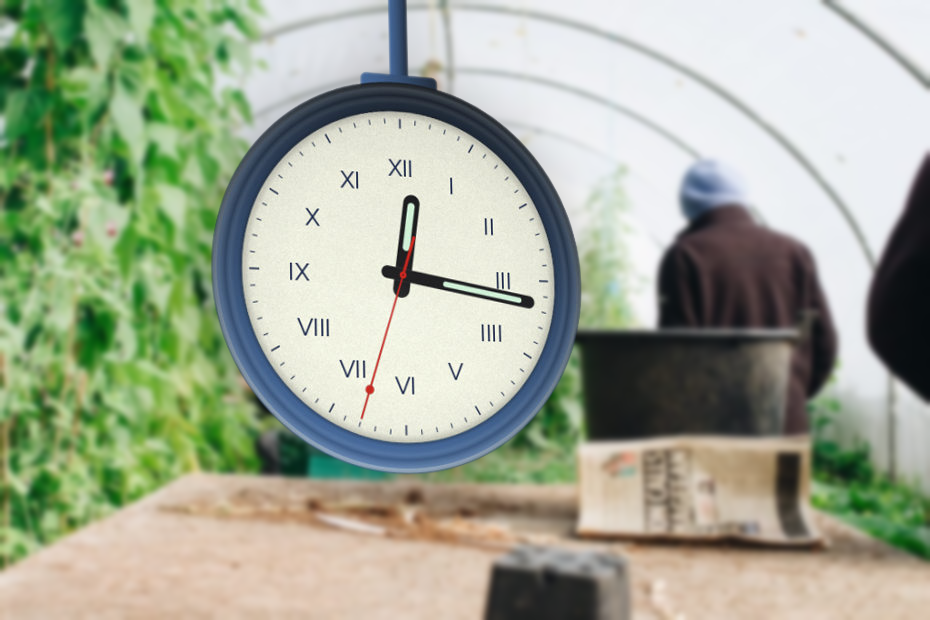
{"hour": 12, "minute": 16, "second": 33}
